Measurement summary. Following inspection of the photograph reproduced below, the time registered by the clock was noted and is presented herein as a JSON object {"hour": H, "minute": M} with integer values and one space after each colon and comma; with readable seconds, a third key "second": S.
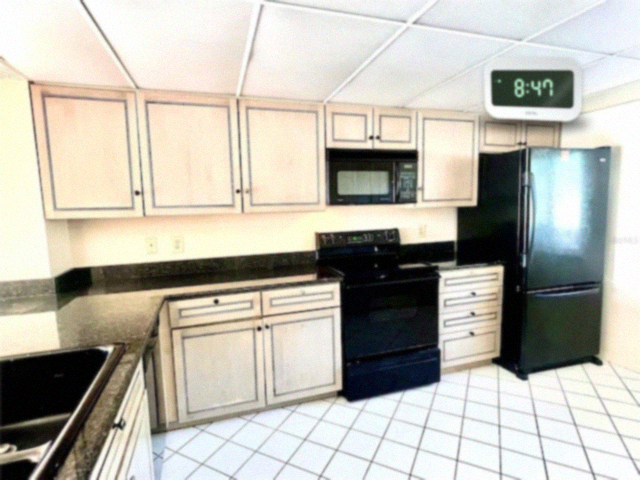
{"hour": 8, "minute": 47}
